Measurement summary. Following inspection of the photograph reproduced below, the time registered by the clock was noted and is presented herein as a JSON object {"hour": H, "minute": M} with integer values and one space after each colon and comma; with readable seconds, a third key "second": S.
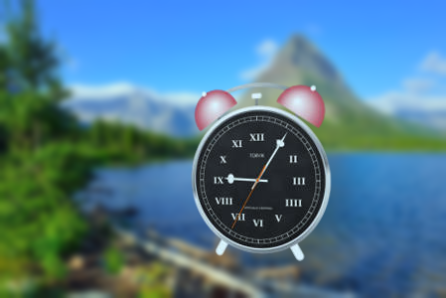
{"hour": 9, "minute": 5, "second": 35}
